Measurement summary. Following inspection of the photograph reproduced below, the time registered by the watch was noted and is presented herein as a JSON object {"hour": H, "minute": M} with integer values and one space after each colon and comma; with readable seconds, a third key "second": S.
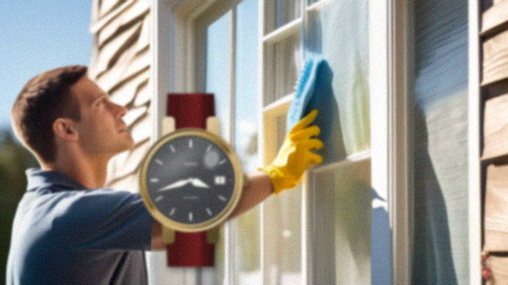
{"hour": 3, "minute": 42}
